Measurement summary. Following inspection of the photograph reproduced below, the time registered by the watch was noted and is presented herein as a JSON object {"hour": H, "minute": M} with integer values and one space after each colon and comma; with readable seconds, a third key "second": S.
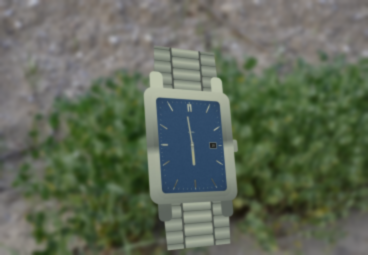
{"hour": 5, "minute": 59}
